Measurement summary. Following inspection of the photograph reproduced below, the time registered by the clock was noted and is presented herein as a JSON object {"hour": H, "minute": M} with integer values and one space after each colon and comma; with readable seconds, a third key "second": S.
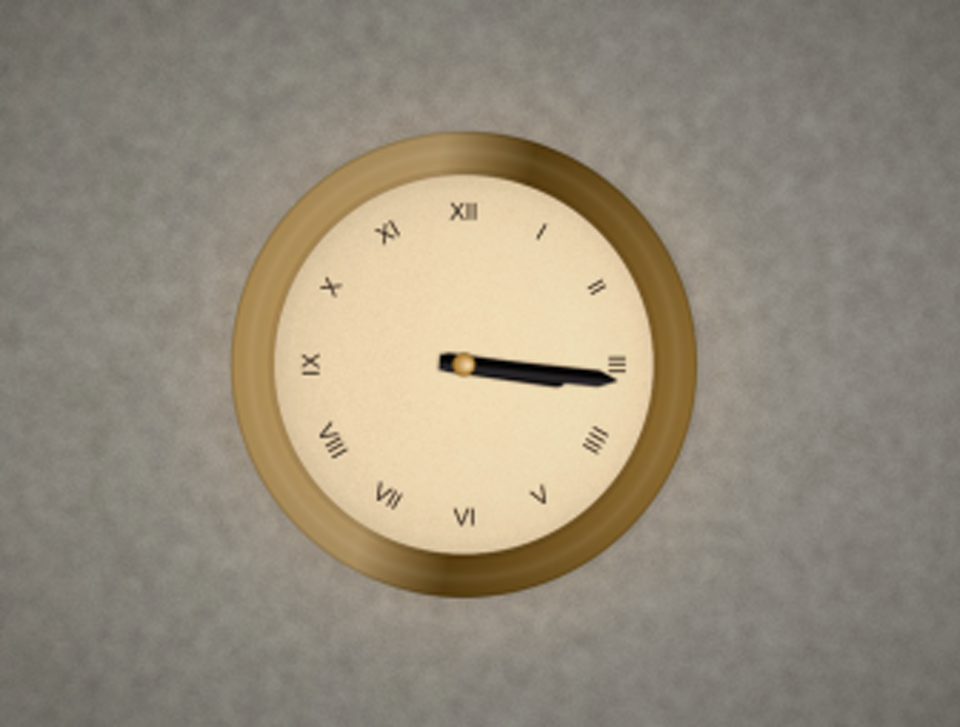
{"hour": 3, "minute": 16}
